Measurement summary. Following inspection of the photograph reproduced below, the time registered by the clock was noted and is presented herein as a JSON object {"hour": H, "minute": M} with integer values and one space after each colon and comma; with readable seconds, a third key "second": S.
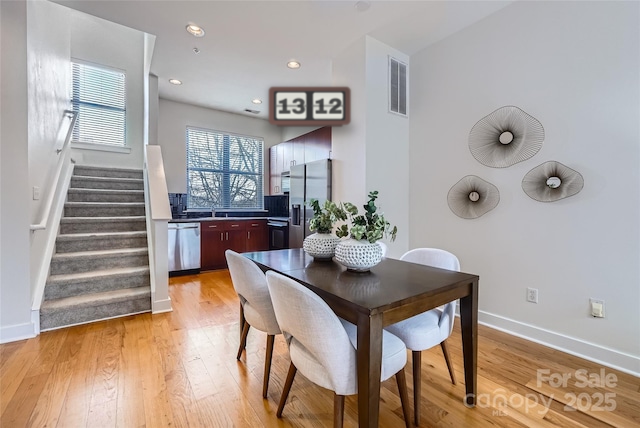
{"hour": 13, "minute": 12}
